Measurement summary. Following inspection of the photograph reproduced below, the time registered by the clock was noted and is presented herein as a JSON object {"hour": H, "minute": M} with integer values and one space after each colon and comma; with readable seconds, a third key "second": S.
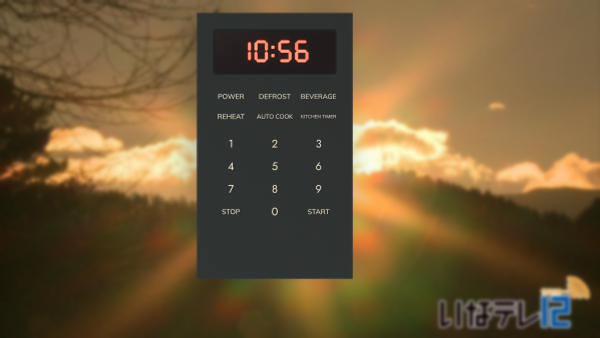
{"hour": 10, "minute": 56}
